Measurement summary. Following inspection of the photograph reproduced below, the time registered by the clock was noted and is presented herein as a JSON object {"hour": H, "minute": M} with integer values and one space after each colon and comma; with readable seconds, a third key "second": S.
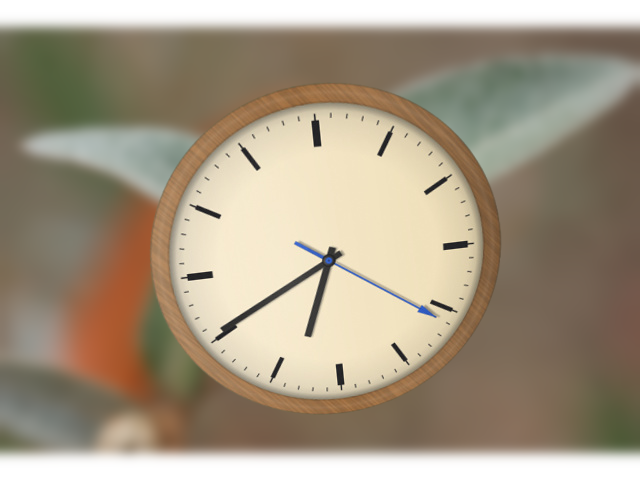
{"hour": 6, "minute": 40, "second": 21}
